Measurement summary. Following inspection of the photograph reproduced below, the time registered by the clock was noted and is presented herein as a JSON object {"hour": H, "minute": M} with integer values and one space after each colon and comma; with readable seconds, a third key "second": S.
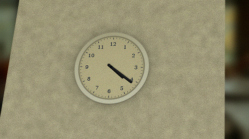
{"hour": 4, "minute": 21}
